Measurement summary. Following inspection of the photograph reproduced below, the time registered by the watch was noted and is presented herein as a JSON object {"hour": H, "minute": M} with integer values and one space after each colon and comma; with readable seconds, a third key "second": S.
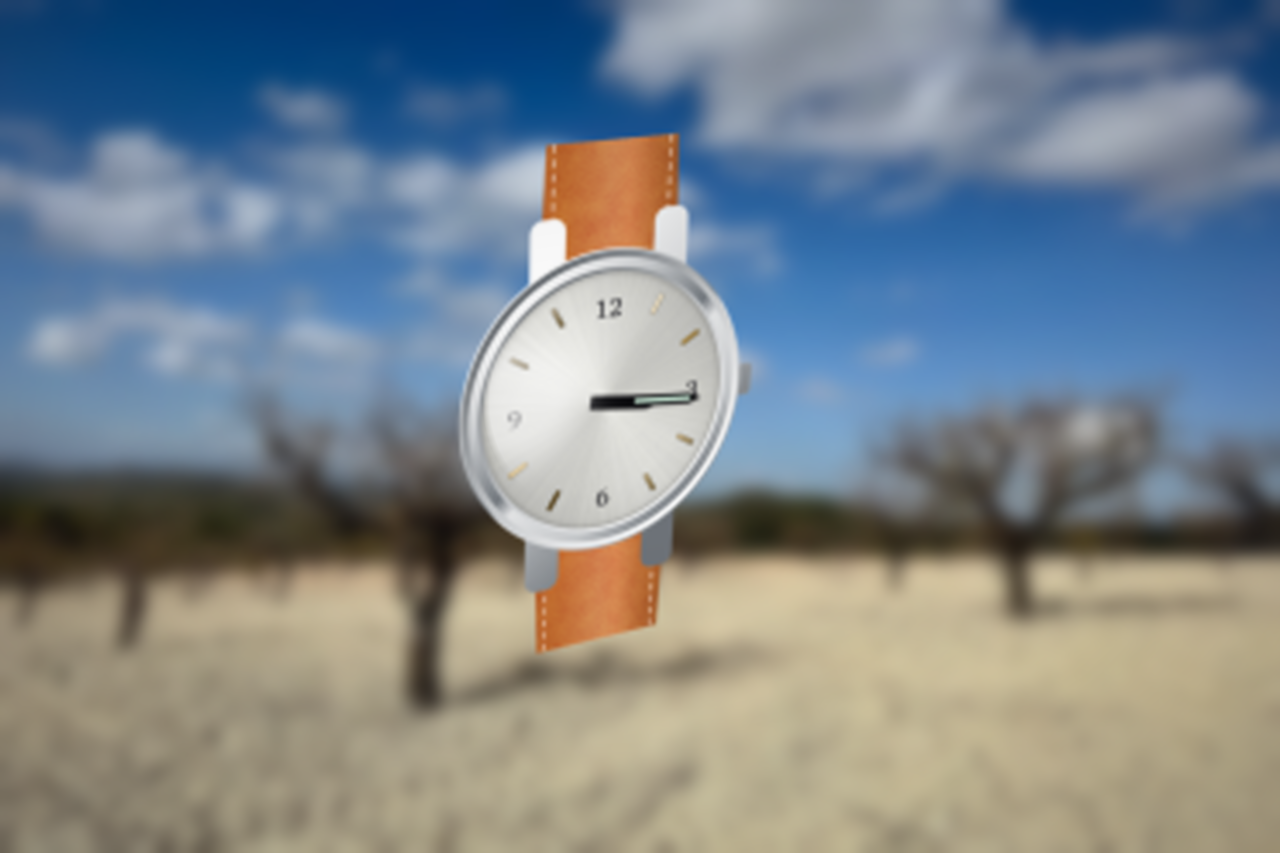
{"hour": 3, "minute": 16}
